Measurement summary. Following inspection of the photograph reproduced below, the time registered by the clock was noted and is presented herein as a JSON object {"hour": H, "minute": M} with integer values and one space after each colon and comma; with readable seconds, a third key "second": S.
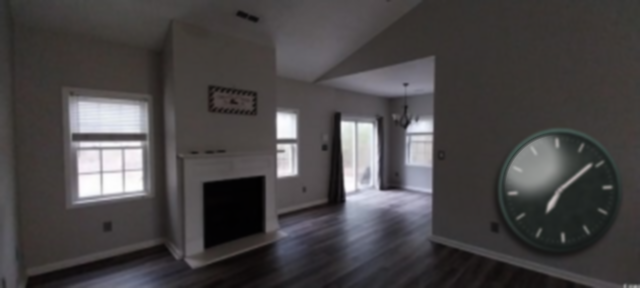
{"hour": 7, "minute": 9}
